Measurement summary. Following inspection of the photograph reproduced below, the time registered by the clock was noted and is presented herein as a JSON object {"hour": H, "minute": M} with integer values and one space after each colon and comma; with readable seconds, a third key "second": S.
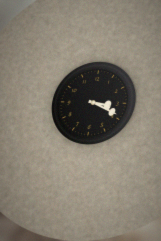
{"hour": 3, "minute": 19}
